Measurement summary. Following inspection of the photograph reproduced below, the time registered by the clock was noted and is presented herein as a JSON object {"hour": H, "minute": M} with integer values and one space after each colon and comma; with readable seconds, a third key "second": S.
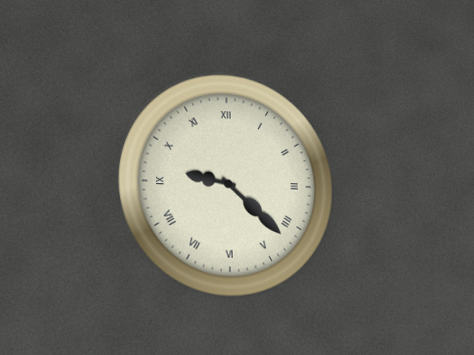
{"hour": 9, "minute": 22}
